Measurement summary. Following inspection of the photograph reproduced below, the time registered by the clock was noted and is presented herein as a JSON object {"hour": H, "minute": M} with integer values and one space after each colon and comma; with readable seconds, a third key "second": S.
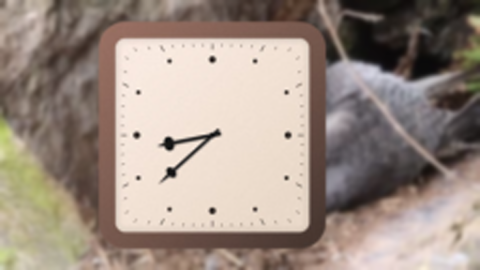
{"hour": 8, "minute": 38}
